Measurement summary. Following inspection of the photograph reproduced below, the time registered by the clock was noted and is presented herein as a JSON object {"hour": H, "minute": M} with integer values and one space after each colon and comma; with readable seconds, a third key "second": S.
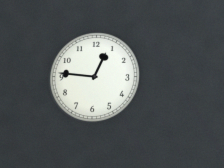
{"hour": 12, "minute": 46}
